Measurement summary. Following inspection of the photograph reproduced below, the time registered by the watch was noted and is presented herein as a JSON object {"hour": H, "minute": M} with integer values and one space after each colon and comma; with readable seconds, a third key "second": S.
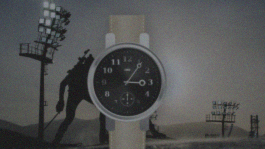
{"hour": 3, "minute": 6}
